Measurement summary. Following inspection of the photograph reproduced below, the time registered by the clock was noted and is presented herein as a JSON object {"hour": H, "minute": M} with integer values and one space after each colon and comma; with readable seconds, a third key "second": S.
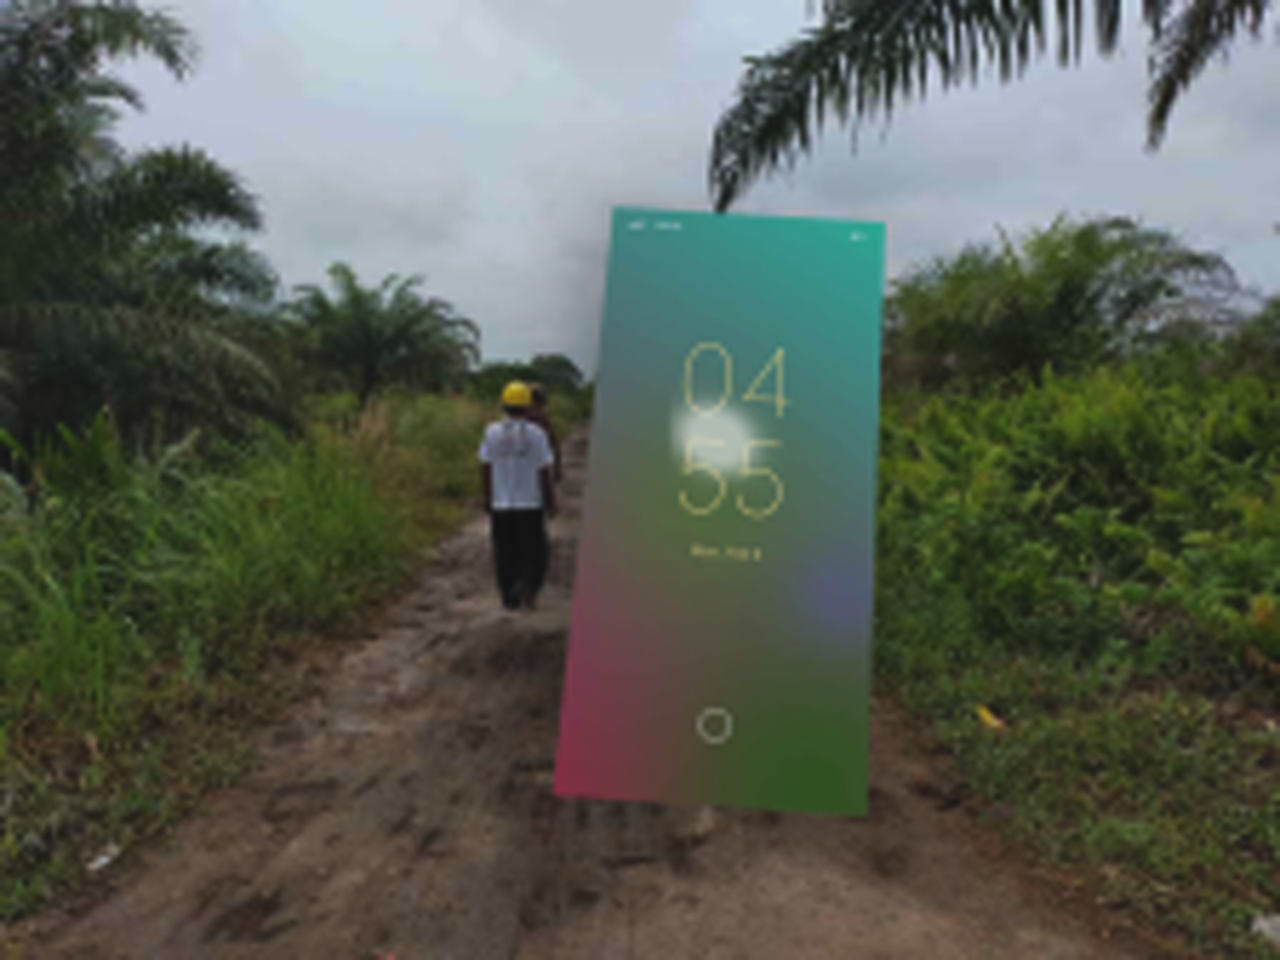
{"hour": 4, "minute": 55}
